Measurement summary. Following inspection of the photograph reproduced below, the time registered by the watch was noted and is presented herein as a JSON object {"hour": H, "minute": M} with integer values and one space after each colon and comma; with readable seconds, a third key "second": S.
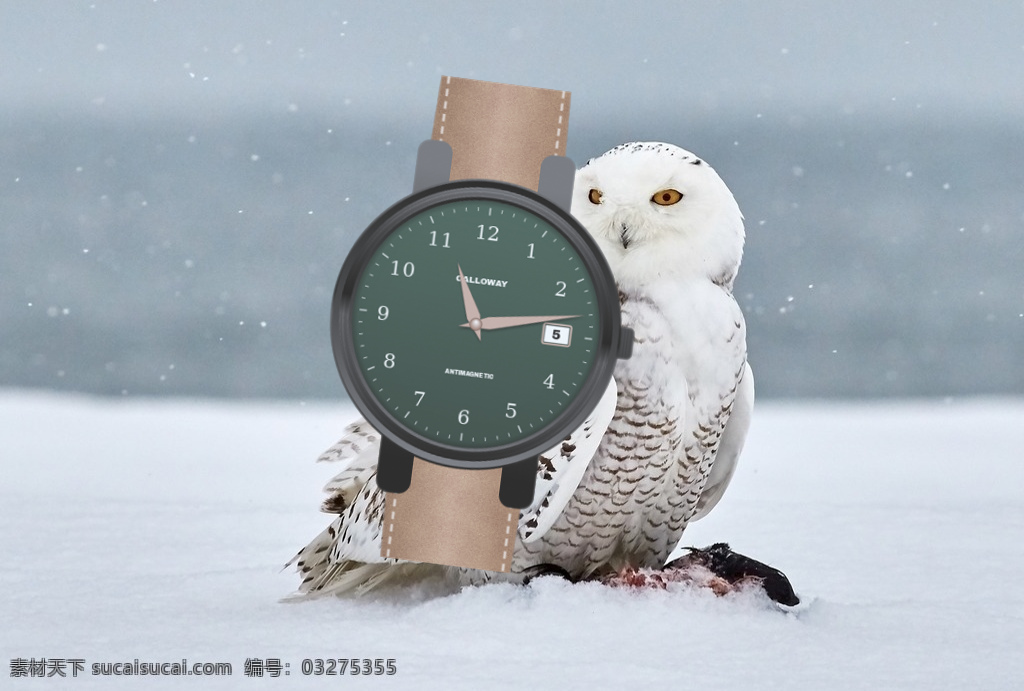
{"hour": 11, "minute": 13}
